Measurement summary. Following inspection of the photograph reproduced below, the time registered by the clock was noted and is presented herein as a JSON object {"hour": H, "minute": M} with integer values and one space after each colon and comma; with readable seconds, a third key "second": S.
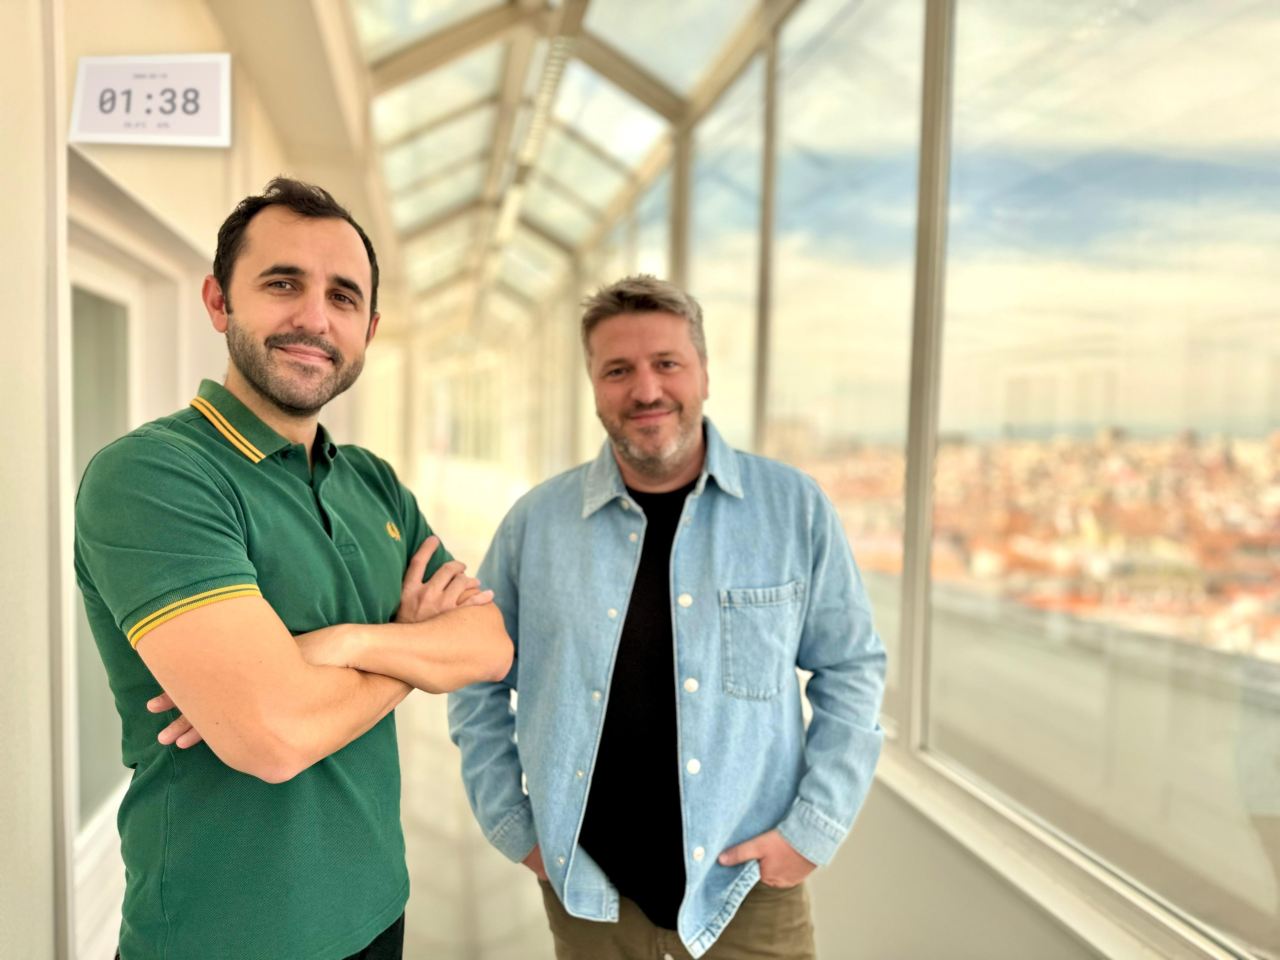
{"hour": 1, "minute": 38}
